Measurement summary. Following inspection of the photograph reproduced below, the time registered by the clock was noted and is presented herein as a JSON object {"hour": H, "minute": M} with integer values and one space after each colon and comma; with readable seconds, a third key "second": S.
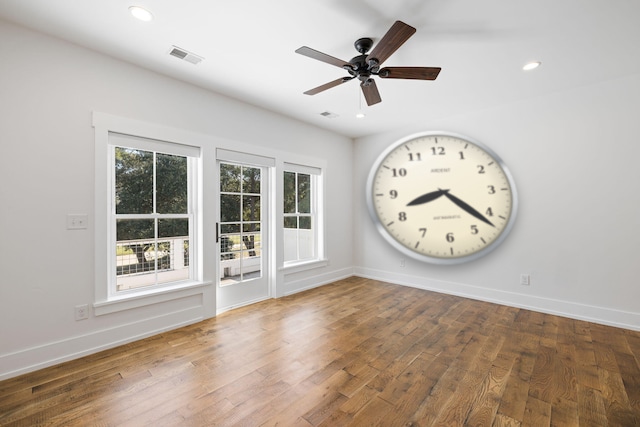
{"hour": 8, "minute": 22}
